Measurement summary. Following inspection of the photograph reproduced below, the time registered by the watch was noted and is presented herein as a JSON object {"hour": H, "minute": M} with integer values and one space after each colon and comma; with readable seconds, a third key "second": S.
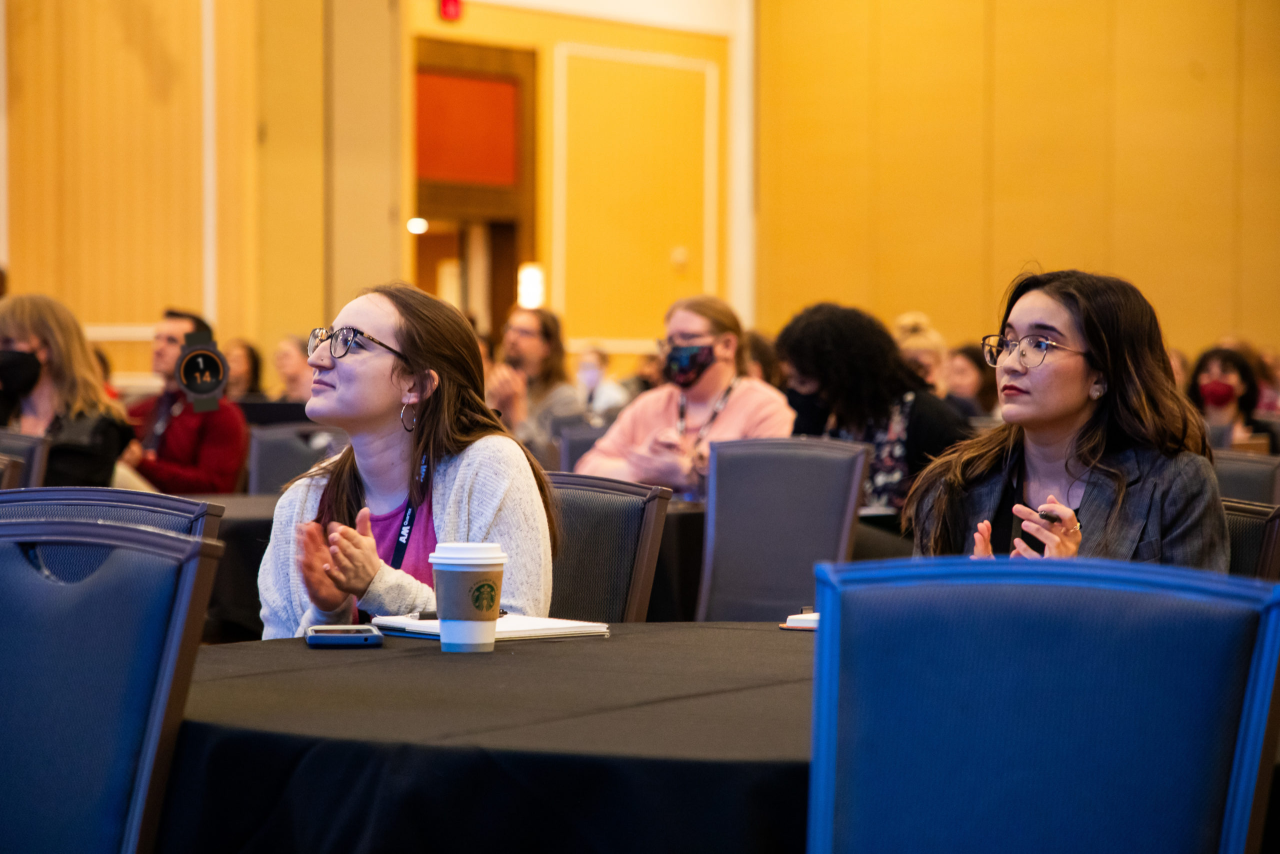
{"hour": 1, "minute": 14}
